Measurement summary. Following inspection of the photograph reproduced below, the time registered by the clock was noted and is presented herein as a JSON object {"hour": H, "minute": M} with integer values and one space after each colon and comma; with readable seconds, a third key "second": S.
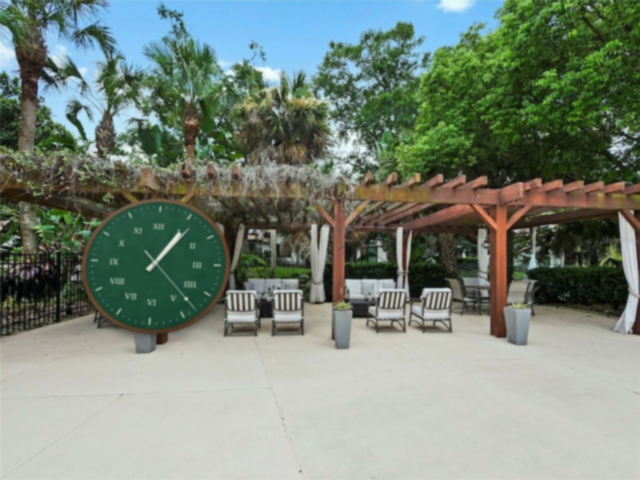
{"hour": 1, "minute": 6, "second": 23}
